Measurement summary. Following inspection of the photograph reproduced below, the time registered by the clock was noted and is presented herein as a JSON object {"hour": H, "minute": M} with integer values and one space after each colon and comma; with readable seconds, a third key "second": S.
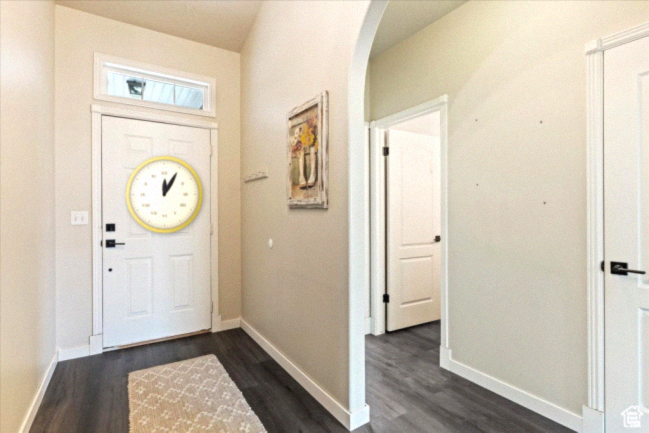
{"hour": 12, "minute": 5}
